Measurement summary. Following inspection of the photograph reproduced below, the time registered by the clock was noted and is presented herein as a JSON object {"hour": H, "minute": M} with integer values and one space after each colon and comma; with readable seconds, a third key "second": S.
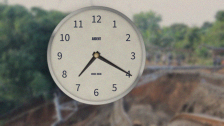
{"hour": 7, "minute": 20}
